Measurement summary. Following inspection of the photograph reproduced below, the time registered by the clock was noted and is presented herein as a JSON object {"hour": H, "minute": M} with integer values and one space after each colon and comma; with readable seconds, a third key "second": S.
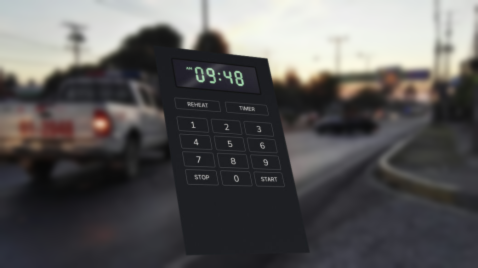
{"hour": 9, "minute": 48}
